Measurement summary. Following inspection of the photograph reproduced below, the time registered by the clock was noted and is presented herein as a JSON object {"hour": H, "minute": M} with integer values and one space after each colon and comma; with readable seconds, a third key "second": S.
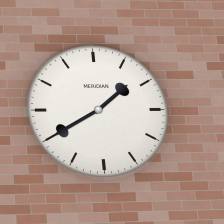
{"hour": 1, "minute": 40}
